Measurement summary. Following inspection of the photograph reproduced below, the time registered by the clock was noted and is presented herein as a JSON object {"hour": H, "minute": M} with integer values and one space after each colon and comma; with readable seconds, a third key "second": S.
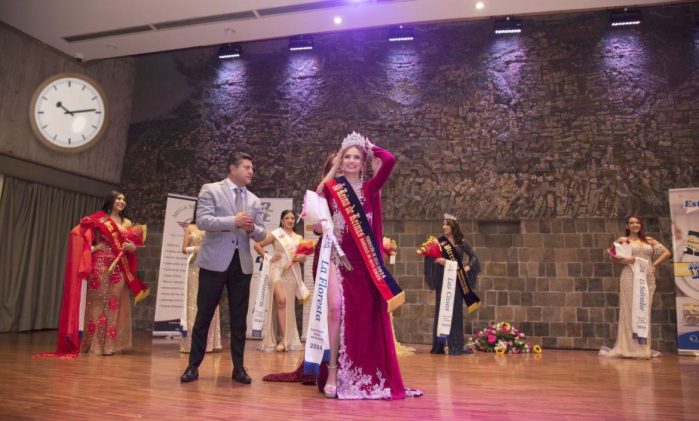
{"hour": 10, "minute": 14}
